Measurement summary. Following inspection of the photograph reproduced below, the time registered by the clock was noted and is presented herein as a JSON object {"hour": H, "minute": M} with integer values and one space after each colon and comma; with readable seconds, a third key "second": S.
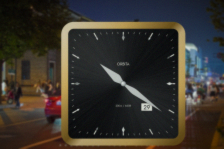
{"hour": 10, "minute": 21}
